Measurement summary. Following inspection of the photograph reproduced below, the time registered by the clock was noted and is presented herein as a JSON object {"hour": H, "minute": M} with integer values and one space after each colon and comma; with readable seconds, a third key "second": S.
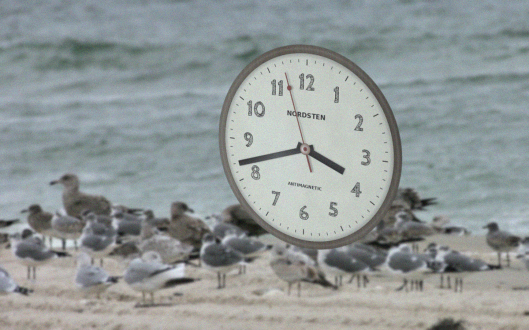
{"hour": 3, "minute": 41, "second": 57}
